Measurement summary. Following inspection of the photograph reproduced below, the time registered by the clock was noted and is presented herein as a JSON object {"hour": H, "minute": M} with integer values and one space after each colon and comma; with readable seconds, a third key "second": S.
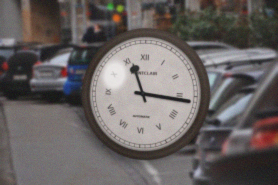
{"hour": 11, "minute": 16}
